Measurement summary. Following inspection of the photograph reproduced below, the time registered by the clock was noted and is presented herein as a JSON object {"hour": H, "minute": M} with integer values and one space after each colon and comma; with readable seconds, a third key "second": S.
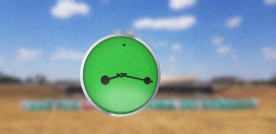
{"hour": 8, "minute": 16}
